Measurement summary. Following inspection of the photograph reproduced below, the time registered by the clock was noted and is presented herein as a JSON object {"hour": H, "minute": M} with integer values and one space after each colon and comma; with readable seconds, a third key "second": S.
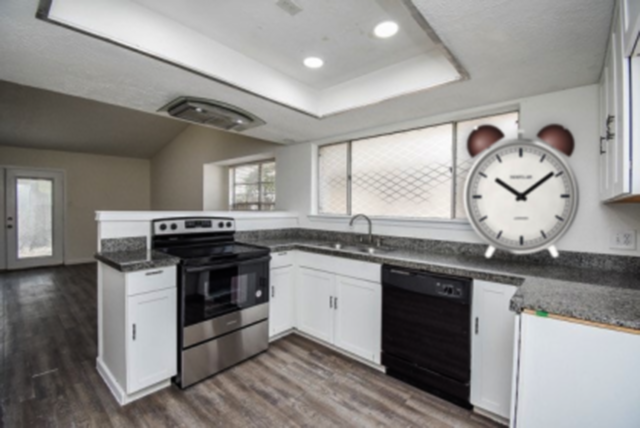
{"hour": 10, "minute": 9}
